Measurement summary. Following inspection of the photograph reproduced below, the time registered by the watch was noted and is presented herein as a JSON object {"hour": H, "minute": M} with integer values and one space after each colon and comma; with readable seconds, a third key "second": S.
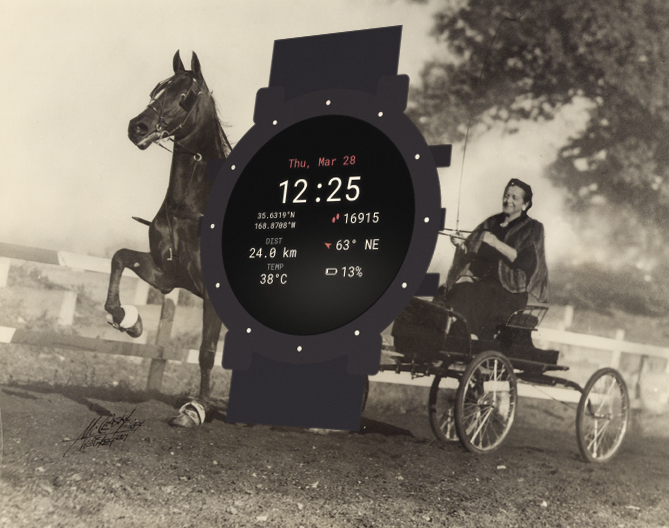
{"hour": 12, "minute": 25}
